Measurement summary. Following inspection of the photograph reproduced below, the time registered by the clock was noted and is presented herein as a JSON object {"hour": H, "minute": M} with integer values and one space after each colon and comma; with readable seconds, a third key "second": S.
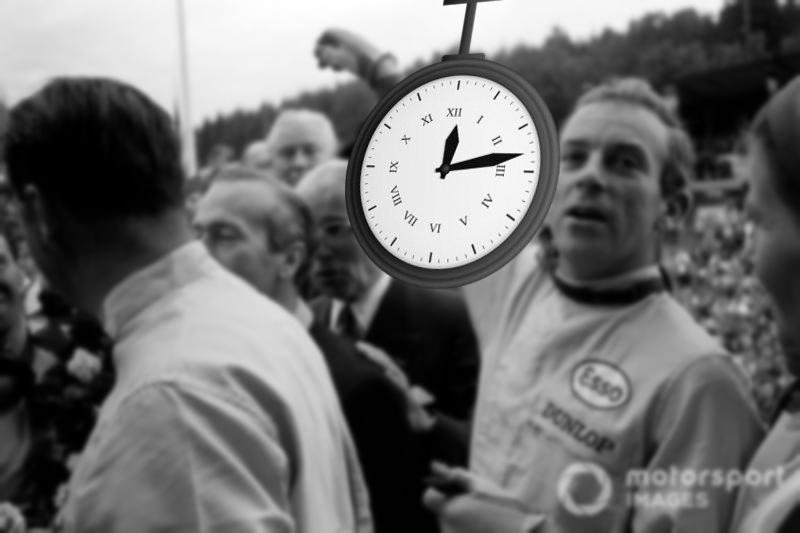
{"hour": 12, "minute": 13}
